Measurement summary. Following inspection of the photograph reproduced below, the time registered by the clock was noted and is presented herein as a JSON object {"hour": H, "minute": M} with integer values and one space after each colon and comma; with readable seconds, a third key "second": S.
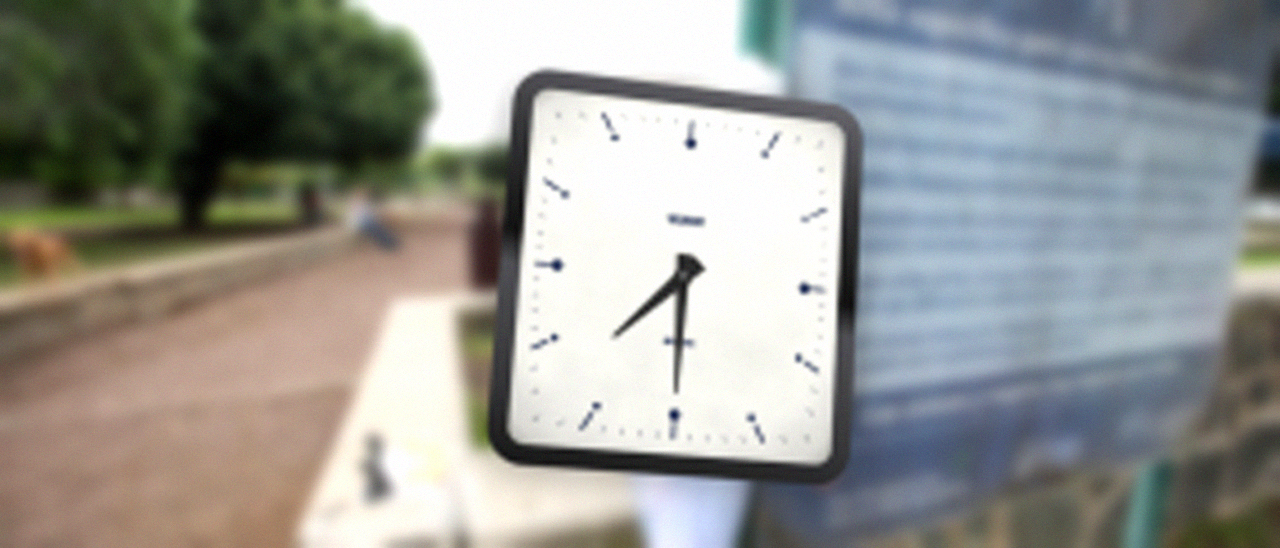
{"hour": 7, "minute": 30}
